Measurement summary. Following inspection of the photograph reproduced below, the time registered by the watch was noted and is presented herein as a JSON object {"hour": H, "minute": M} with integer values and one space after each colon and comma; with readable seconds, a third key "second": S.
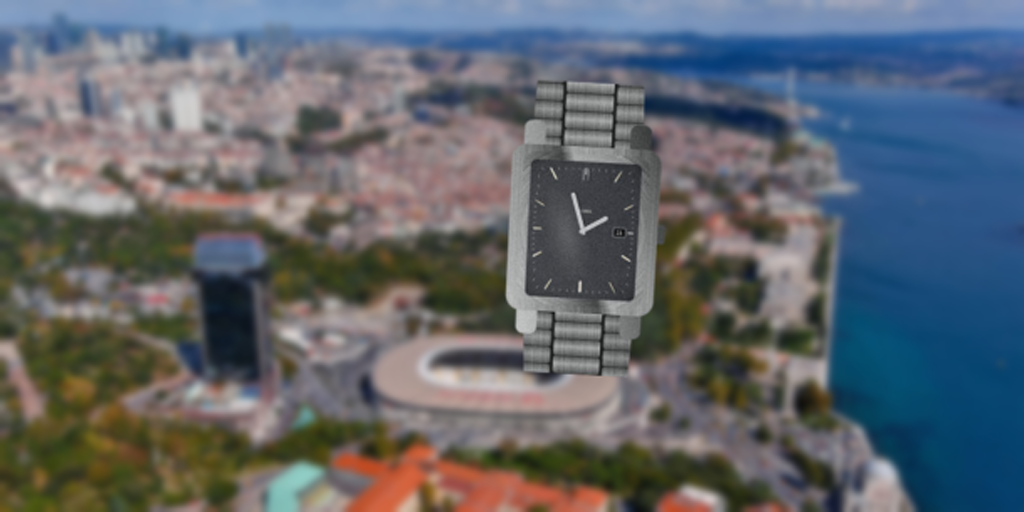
{"hour": 1, "minute": 57}
